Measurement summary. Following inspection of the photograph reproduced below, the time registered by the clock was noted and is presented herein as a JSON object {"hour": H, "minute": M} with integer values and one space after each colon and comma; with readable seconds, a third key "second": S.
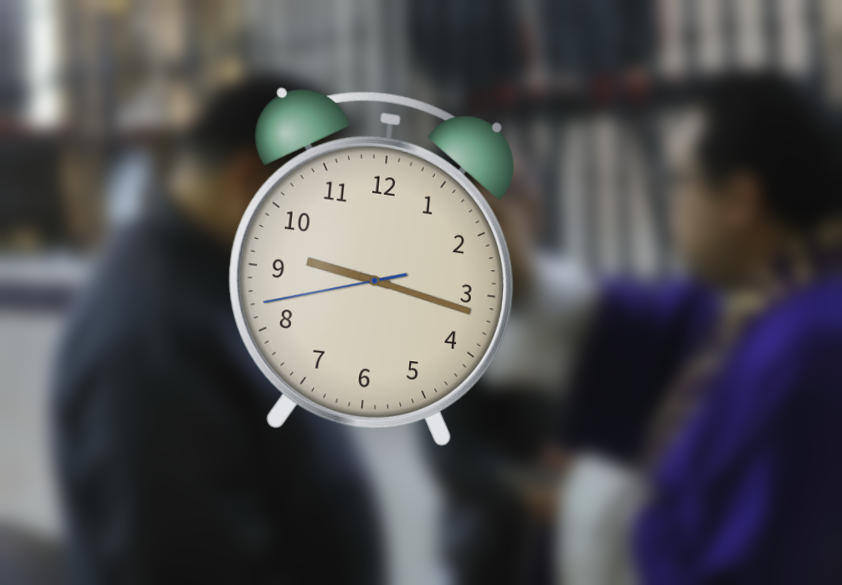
{"hour": 9, "minute": 16, "second": 42}
